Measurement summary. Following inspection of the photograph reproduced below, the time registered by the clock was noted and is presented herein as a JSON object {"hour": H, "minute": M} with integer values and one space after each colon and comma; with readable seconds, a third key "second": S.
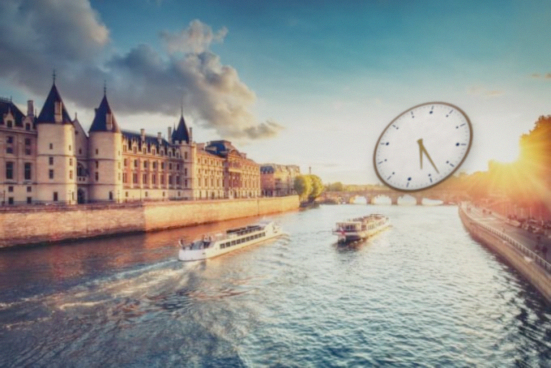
{"hour": 5, "minute": 23}
